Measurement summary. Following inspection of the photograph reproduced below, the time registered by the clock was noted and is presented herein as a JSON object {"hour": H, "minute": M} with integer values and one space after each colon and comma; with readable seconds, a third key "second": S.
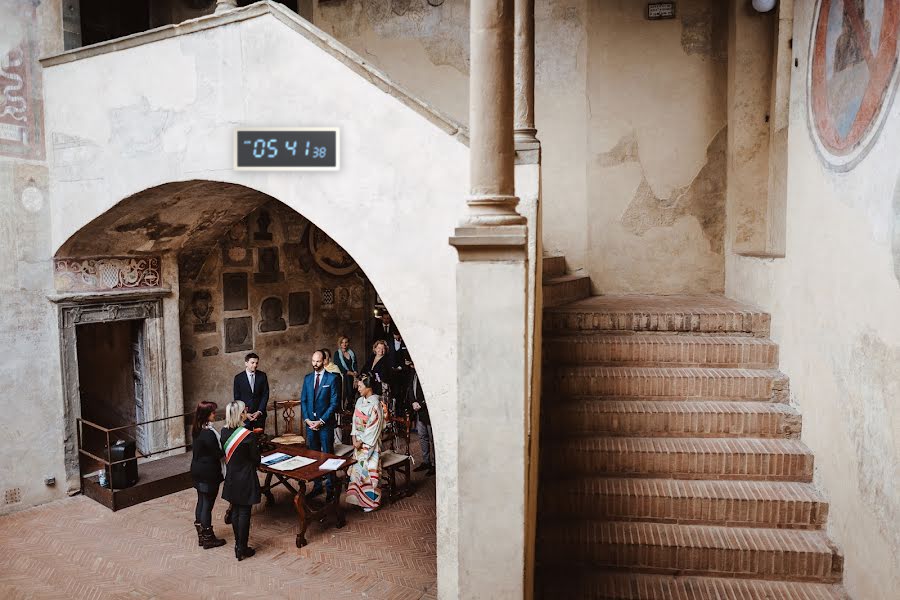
{"hour": 5, "minute": 41, "second": 38}
